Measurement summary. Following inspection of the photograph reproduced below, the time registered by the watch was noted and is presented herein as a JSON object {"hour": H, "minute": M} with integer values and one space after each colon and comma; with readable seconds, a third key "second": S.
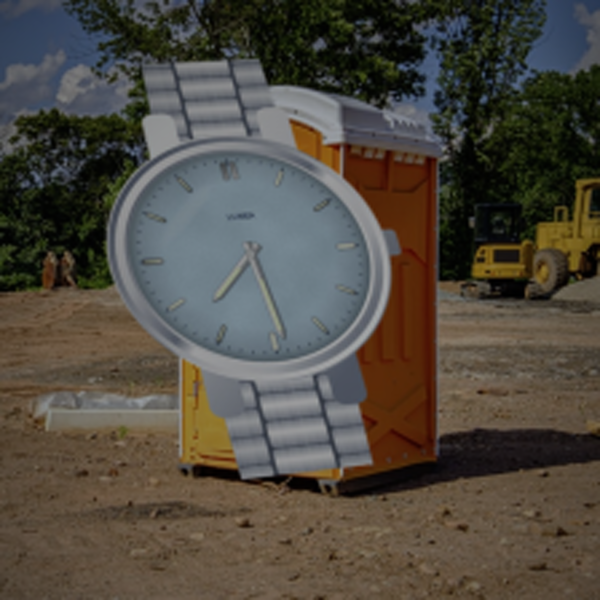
{"hour": 7, "minute": 29}
